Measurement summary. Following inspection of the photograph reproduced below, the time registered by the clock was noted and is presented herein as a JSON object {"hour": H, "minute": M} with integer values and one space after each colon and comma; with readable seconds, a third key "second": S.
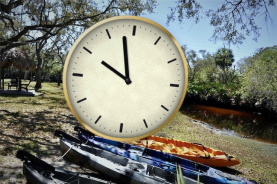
{"hour": 9, "minute": 58}
